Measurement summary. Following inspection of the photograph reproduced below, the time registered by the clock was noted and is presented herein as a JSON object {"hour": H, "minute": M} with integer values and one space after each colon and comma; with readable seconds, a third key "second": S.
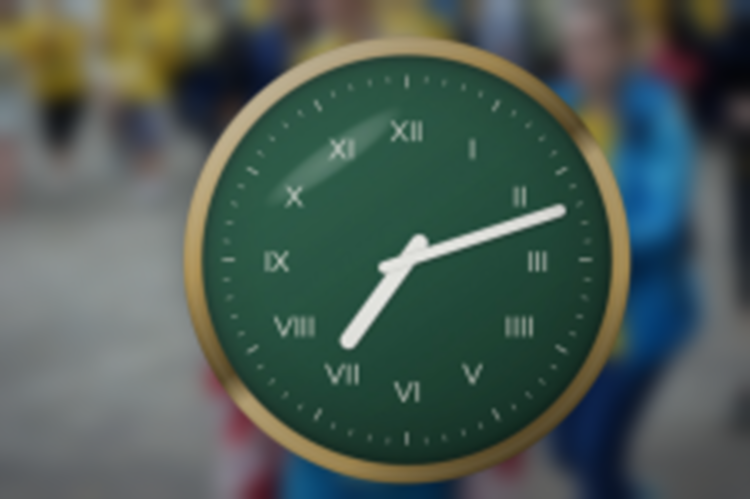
{"hour": 7, "minute": 12}
